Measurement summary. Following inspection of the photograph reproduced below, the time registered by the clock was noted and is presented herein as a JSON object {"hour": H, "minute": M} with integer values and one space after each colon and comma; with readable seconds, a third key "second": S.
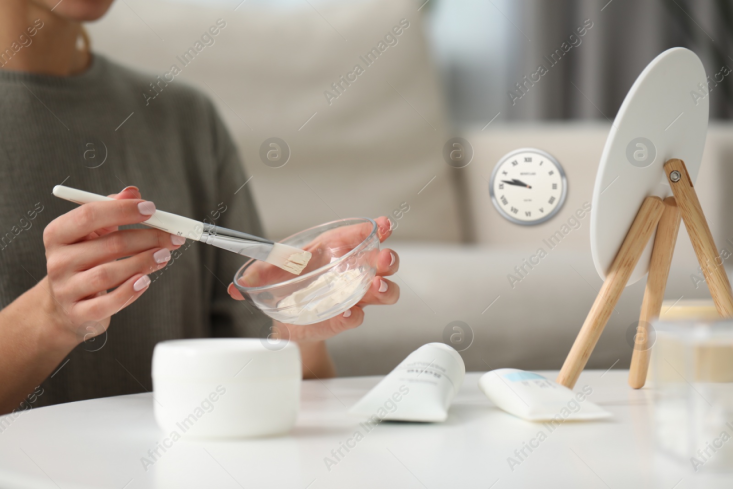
{"hour": 9, "minute": 47}
